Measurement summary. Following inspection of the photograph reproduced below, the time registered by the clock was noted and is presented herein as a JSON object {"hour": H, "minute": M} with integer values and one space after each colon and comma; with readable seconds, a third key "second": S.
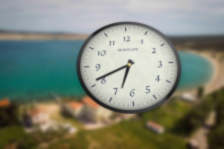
{"hour": 6, "minute": 41}
